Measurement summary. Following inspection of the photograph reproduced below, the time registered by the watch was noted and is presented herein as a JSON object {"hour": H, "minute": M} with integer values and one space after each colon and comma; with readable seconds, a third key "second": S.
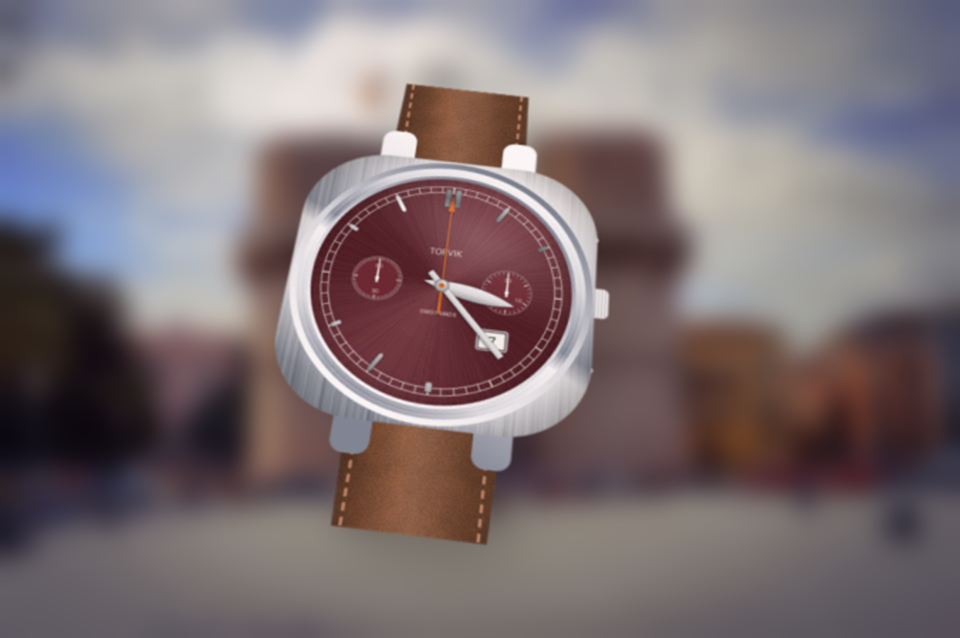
{"hour": 3, "minute": 23}
